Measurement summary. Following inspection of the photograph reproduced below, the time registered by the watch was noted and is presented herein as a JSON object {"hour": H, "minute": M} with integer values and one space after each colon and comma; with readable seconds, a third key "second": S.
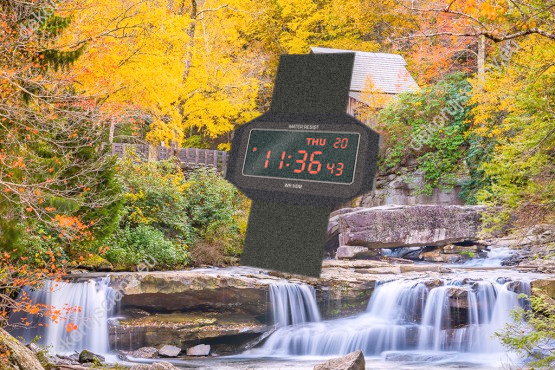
{"hour": 11, "minute": 36, "second": 43}
